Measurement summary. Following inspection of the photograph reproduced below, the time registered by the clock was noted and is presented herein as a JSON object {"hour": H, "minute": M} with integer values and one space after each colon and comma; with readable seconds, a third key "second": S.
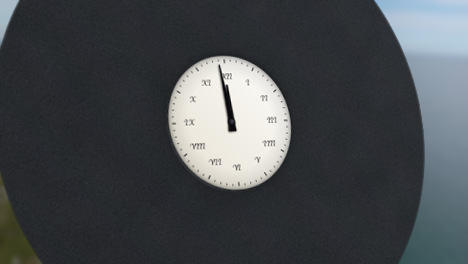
{"hour": 11, "minute": 59}
